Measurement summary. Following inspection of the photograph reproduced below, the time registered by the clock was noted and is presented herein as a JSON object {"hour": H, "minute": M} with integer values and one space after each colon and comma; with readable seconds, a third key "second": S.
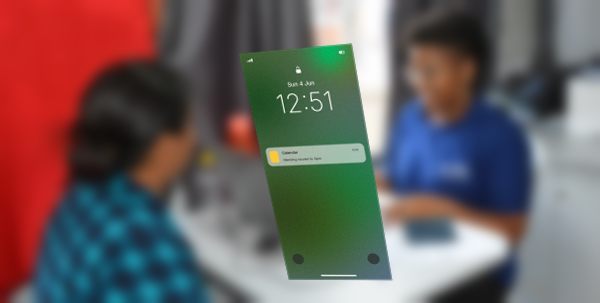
{"hour": 12, "minute": 51}
